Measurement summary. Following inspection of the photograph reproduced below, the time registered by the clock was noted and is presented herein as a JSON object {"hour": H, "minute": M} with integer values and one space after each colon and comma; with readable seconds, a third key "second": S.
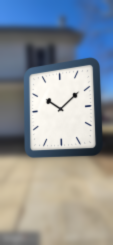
{"hour": 10, "minute": 9}
